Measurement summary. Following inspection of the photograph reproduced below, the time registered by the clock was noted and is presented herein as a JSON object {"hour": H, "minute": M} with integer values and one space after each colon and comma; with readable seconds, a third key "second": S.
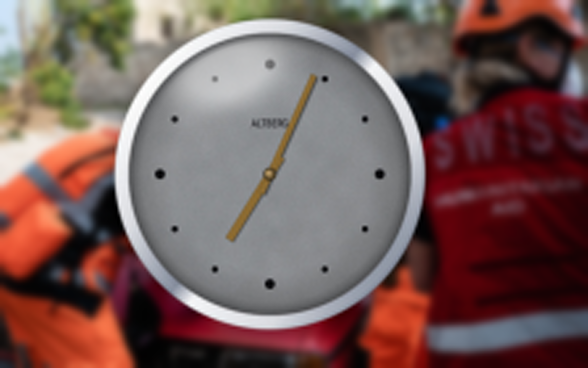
{"hour": 7, "minute": 4}
